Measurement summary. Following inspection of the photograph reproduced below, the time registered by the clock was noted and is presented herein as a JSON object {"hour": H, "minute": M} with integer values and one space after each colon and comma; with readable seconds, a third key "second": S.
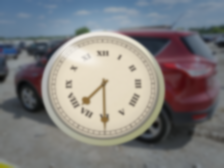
{"hour": 7, "minute": 30}
